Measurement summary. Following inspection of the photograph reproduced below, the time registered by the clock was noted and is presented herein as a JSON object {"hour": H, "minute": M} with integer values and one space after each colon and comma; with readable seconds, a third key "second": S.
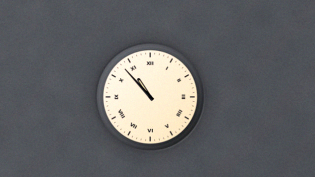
{"hour": 10, "minute": 53}
